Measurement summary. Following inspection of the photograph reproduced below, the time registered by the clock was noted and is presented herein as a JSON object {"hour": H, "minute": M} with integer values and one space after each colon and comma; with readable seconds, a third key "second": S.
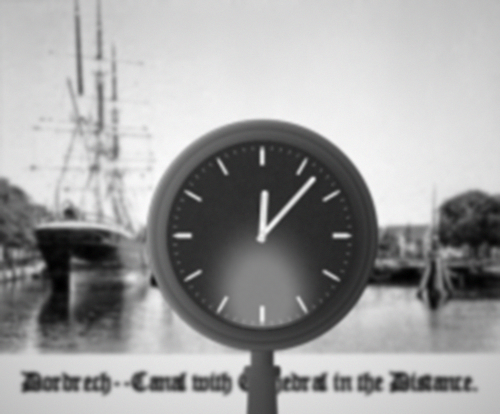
{"hour": 12, "minute": 7}
